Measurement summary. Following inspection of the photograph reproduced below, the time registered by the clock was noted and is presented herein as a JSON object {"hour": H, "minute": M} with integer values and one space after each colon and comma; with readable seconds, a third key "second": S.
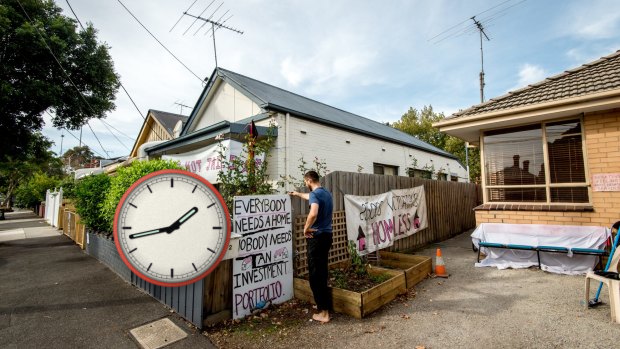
{"hour": 1, "minute": 43}
